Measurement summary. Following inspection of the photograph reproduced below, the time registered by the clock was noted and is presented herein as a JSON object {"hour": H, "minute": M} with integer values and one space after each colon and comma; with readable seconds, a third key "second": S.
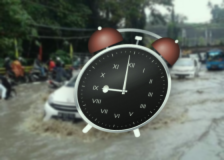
{"hour": 8, "minute": 59}
